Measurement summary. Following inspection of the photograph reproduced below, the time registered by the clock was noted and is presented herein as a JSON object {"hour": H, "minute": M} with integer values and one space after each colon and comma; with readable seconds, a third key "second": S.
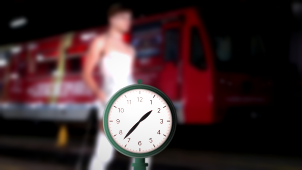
{"hour": 1, "minute": 37}
